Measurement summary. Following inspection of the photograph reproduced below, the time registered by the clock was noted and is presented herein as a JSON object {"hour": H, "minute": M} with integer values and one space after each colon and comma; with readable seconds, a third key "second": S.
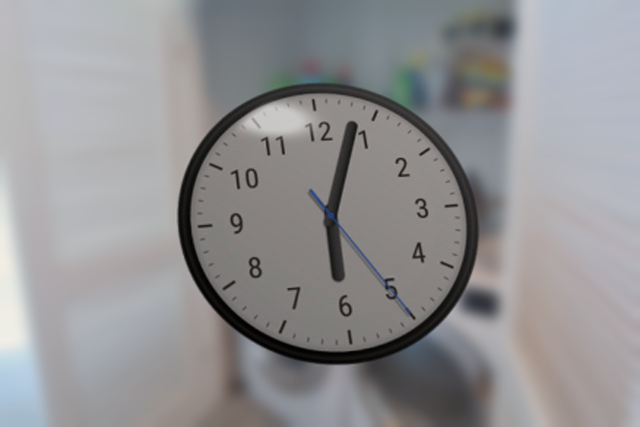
{"hour": 6, "minute": 3, "second": 25}
